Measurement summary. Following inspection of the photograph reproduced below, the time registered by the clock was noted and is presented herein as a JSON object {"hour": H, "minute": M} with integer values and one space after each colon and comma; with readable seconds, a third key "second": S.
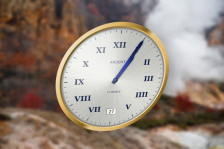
{"hour": 1, "minute": 5}
